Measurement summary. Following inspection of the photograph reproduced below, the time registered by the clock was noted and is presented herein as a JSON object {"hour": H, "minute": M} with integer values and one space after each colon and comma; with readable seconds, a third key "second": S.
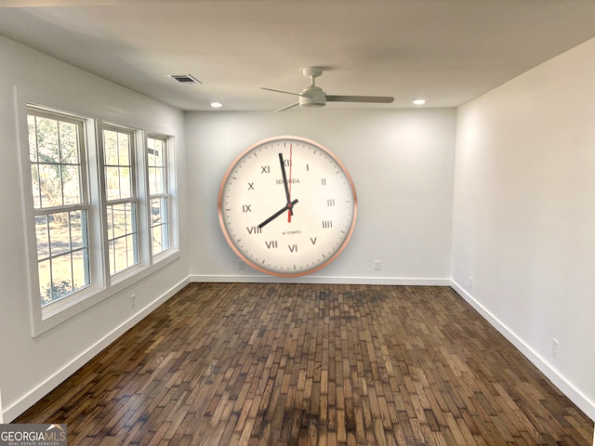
{"hour": 7, "minute": 59, "second": 1}
